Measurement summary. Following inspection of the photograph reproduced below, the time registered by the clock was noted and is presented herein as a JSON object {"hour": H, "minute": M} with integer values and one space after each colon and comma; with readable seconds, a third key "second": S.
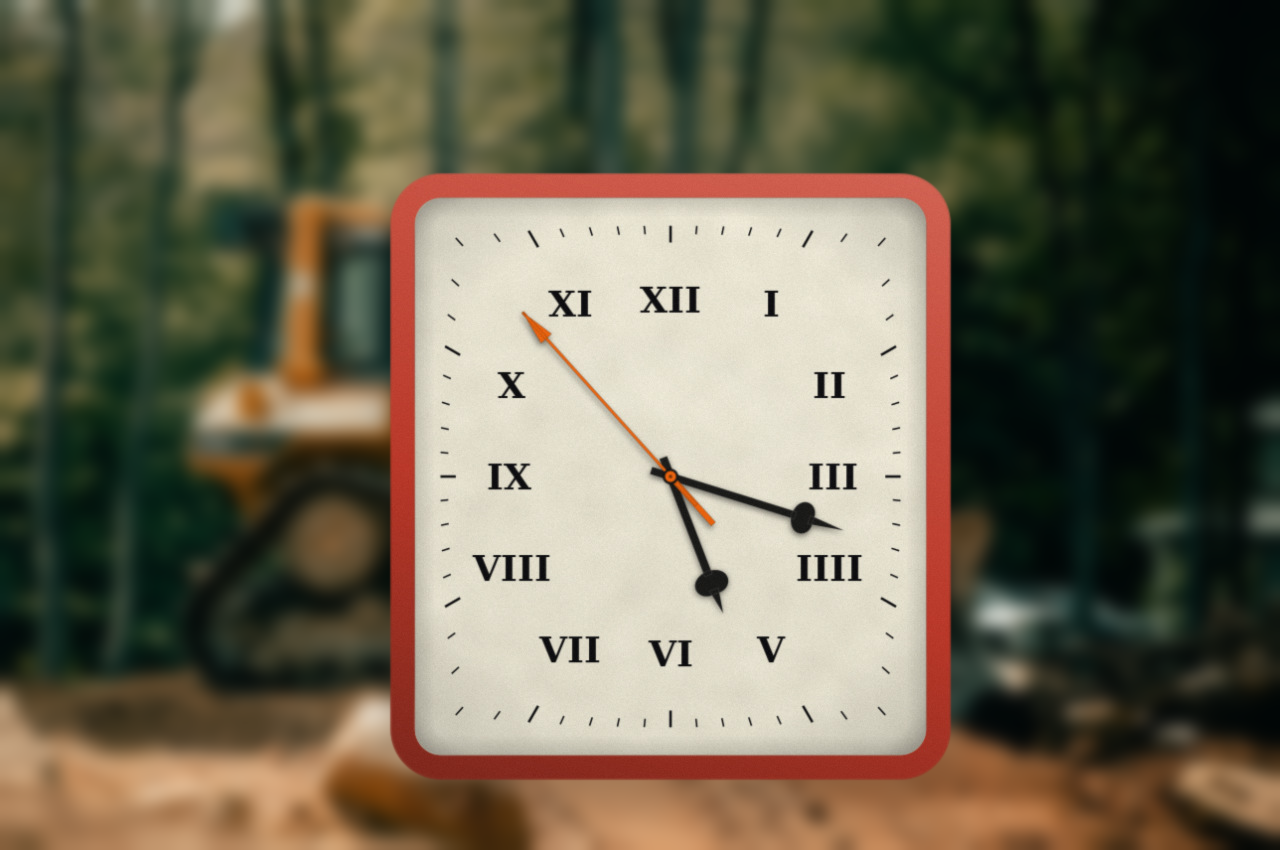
{"hour": 5, "minute": 17, "second": 53}
